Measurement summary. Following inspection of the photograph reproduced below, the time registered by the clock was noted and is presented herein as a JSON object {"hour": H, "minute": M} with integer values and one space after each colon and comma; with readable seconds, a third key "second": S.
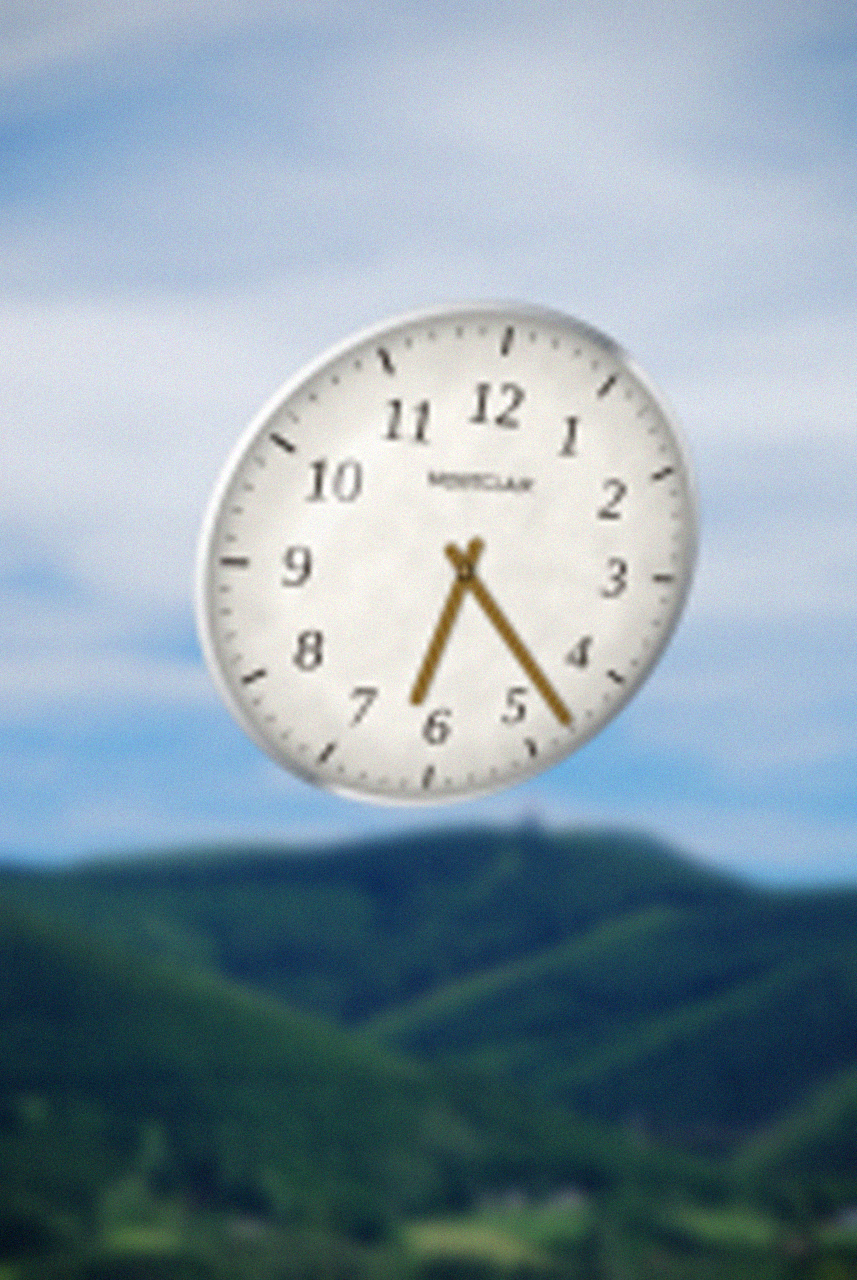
{"hour": 6, "minute": 23}
